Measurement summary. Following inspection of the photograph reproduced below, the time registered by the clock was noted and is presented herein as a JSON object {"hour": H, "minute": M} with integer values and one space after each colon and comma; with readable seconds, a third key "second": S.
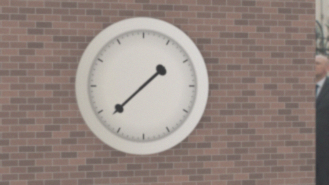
{"hour": 1, "minute": 38}
